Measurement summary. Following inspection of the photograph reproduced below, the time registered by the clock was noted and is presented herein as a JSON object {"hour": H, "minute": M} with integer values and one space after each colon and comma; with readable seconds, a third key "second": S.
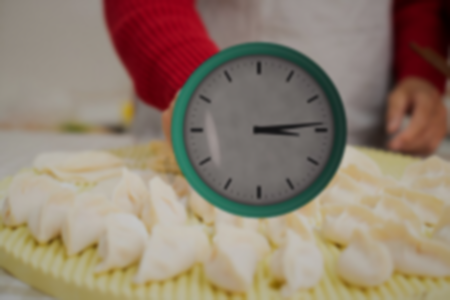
{"hour": 3, "minute": 14}
